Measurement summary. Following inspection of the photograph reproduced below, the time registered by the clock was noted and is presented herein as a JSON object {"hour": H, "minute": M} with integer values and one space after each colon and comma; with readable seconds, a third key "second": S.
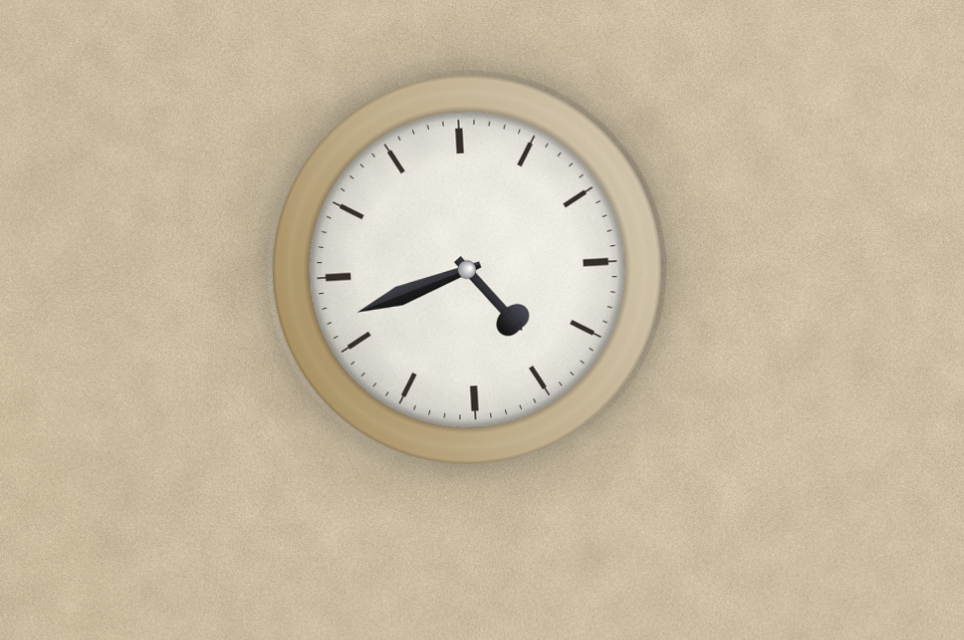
{"hour": 4, "minute": 42}
